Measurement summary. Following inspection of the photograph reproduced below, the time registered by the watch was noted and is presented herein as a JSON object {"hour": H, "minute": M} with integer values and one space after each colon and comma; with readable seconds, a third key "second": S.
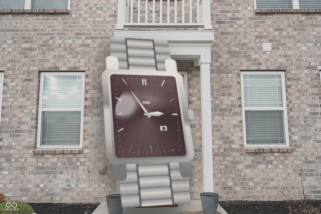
{"hour": 2, "minute": 55}
